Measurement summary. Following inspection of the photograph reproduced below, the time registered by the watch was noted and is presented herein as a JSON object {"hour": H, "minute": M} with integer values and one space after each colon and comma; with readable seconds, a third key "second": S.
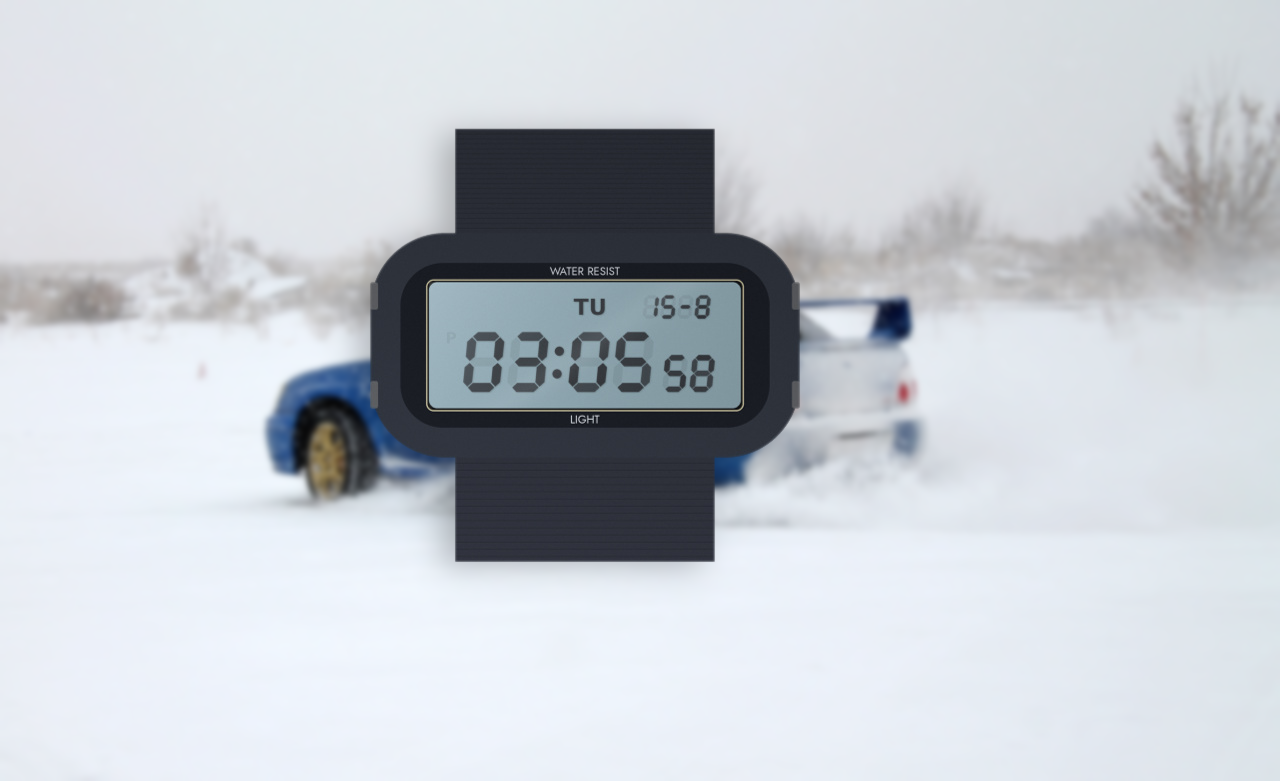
{"hour": 3, "minute": 5, "second": 58}
